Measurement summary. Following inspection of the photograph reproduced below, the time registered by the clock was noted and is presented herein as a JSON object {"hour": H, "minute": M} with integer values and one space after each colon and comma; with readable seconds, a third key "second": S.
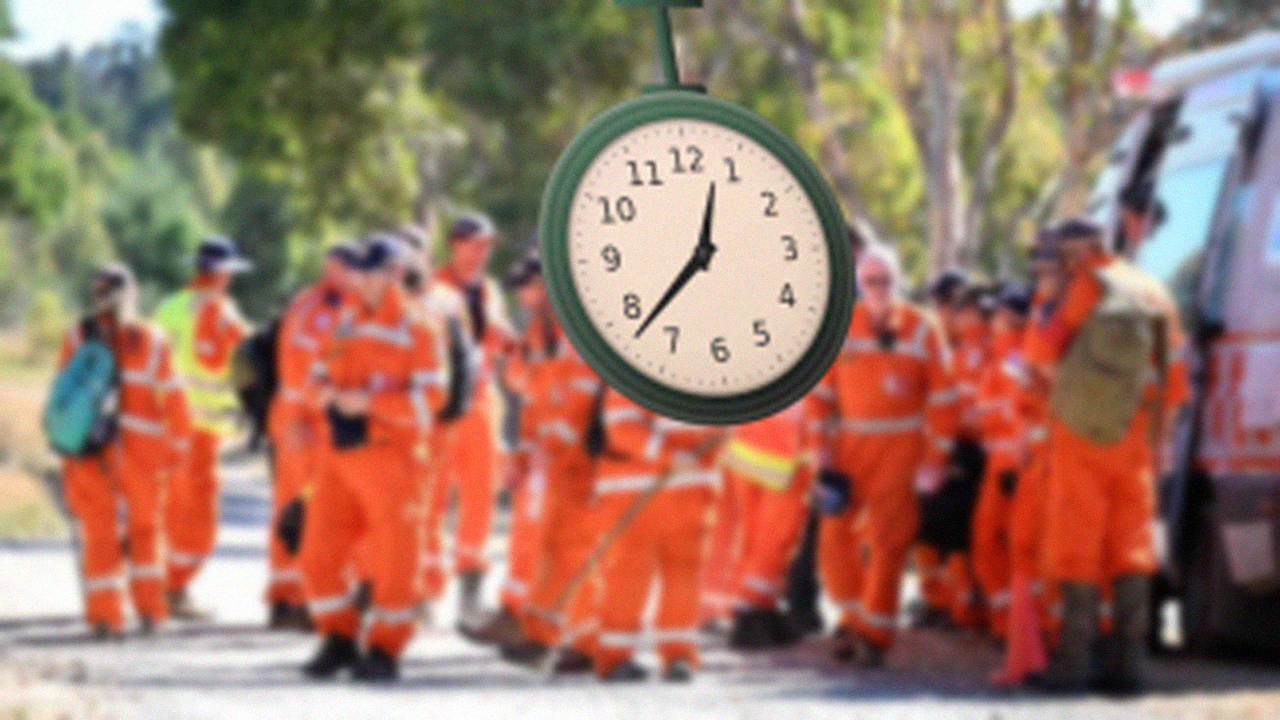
{"hour": 12, "minute": 38}
